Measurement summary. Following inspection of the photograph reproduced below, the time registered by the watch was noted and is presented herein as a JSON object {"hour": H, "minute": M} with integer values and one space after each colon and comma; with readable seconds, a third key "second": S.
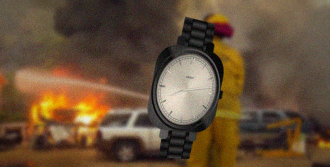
{"hour": 8, "minute": 13}
